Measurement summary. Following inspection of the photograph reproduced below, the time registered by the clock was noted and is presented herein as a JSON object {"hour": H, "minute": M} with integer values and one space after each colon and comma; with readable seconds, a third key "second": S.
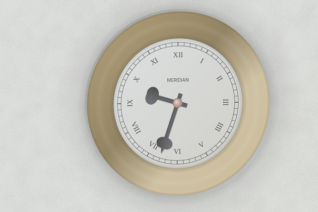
{"hour": 9, "minute": 33}
